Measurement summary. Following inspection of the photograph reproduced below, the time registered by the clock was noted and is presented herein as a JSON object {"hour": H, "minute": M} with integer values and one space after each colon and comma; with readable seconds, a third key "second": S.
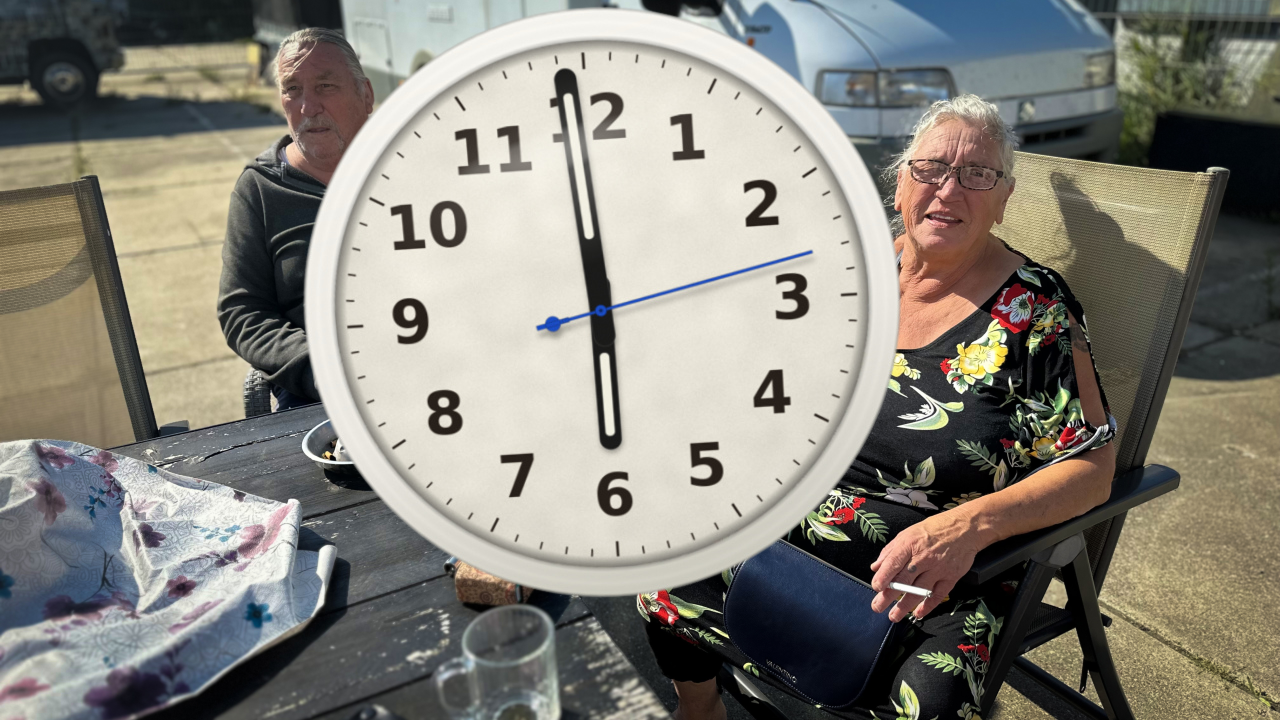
{"hour": 5, "minute": 59, "second": 13}
